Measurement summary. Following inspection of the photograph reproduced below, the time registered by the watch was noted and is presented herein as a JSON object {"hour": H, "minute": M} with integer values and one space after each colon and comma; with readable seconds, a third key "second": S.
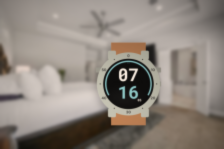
{"hour": 7, "minute": 16}
